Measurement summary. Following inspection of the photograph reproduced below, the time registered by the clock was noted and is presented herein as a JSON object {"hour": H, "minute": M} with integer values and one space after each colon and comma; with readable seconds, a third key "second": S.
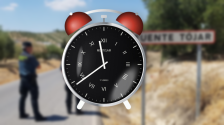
{"hour": 11, "minute": 39}
